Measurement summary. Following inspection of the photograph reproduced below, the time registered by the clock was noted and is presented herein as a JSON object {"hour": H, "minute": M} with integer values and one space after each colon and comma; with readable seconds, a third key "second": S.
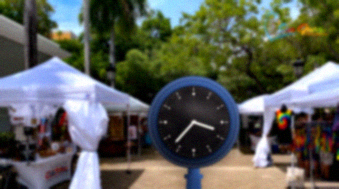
{"hour": 3, "minute": 37}
